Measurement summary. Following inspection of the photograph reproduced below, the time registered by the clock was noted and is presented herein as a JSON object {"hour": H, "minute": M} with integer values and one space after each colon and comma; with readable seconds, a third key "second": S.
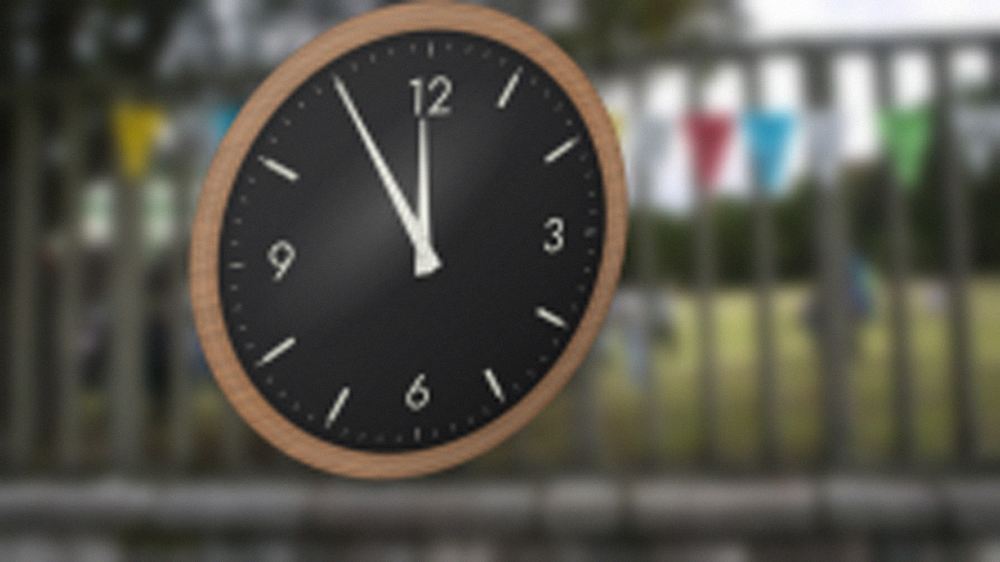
{"hour": 11, "minute": 55}
